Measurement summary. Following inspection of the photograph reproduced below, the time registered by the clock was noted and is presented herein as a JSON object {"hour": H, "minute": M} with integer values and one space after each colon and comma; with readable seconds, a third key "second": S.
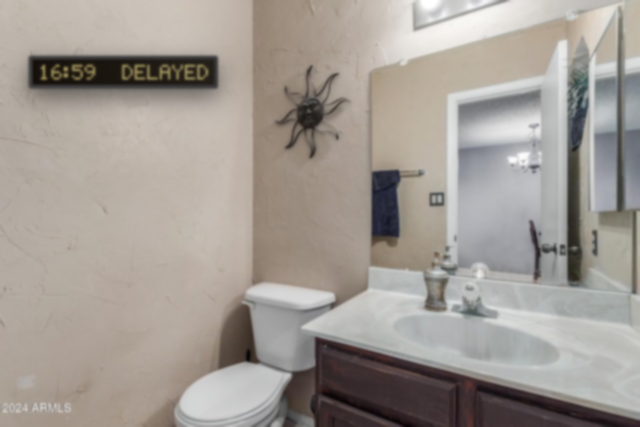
{"hour": 16, "minute": 59}
